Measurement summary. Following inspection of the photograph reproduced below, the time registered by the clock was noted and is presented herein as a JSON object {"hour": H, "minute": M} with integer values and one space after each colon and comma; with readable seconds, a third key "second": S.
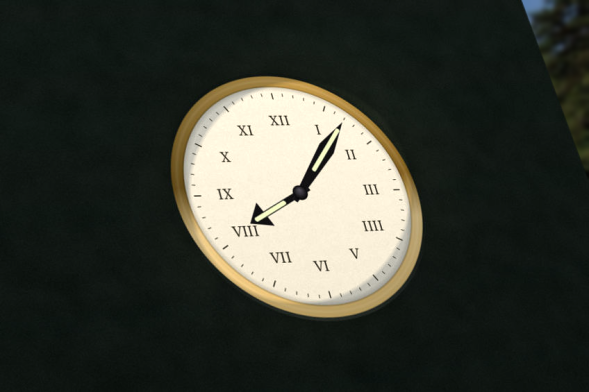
{"hour": 8, "minute": 7}
